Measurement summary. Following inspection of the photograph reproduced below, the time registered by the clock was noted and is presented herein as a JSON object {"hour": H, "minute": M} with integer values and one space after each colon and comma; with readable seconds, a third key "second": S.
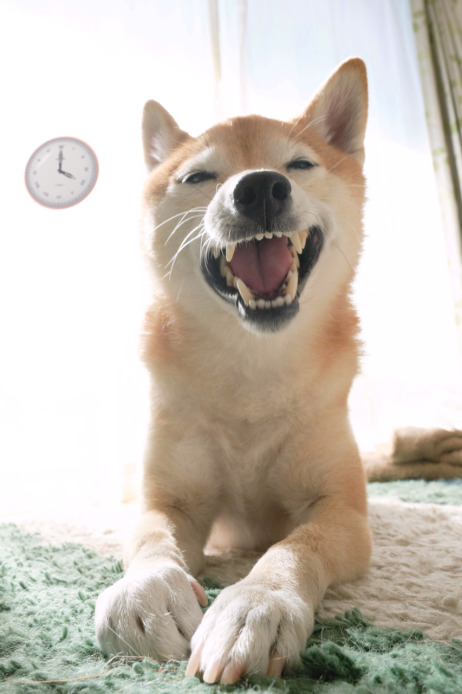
{"hour": 4, "minute": 0}
